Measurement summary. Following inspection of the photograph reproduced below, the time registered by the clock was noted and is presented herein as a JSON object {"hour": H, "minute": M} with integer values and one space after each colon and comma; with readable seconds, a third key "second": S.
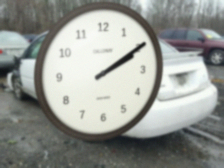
{"hour": 2, "minute": 10}
